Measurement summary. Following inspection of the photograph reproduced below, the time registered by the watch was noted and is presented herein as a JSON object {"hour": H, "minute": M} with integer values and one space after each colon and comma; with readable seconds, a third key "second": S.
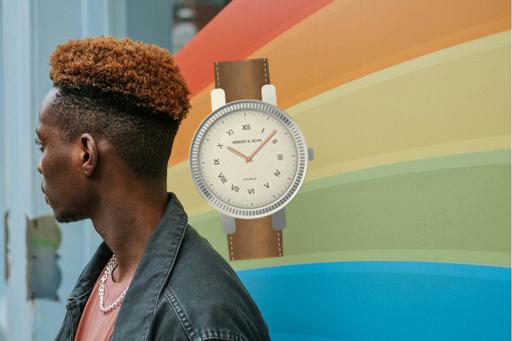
{"hour": 10, "minute": 8}
